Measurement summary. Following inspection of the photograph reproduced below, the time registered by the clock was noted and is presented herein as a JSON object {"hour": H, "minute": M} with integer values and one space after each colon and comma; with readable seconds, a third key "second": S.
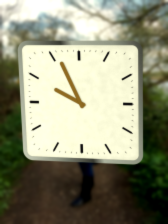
{"hour": 9, "minute": 56}
